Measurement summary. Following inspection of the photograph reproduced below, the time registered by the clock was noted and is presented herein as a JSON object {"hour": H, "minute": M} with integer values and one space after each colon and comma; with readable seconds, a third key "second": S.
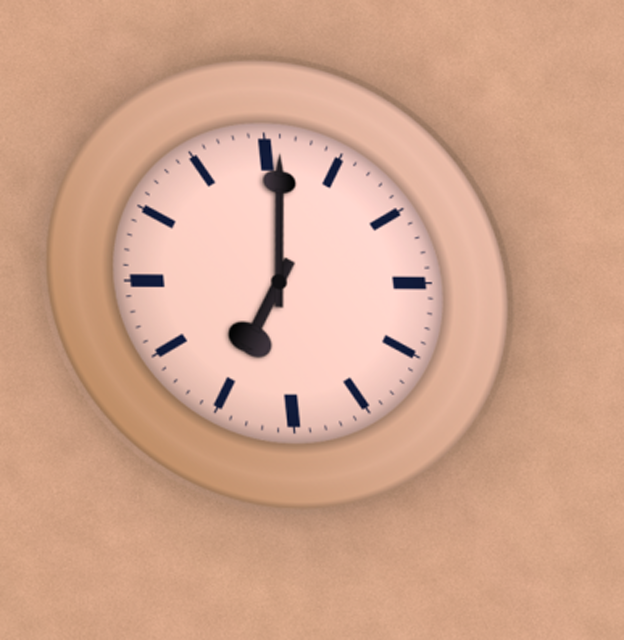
{"hour": 7, "minute": 1}
